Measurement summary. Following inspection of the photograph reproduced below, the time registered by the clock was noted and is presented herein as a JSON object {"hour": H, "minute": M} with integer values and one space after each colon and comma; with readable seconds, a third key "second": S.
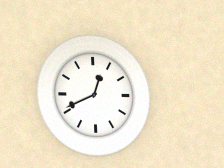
{"hour": 12, "minute": 41}
